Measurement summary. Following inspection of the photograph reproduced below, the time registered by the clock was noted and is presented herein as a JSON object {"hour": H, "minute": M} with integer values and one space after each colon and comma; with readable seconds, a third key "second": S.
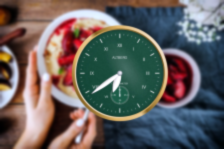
{"hour": 6, "minute": 39}
